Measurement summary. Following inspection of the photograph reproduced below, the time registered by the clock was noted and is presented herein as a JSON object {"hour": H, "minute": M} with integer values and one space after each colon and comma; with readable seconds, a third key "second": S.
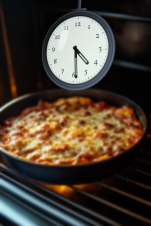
{"hour": 4, "minute": 29}
